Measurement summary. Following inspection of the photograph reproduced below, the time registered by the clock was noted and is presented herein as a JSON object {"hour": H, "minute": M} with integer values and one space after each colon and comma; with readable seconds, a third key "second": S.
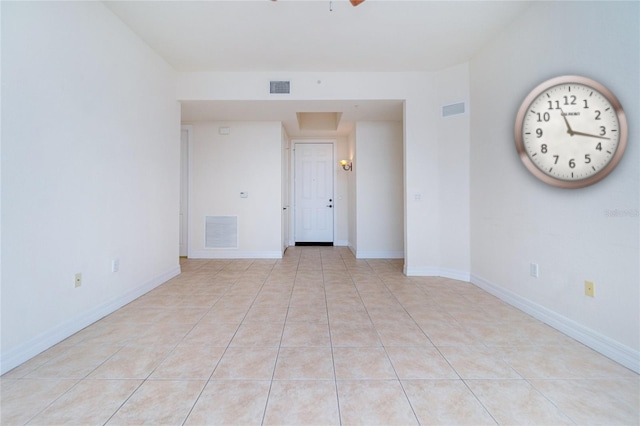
{"hour": 11, "minute": 17}
